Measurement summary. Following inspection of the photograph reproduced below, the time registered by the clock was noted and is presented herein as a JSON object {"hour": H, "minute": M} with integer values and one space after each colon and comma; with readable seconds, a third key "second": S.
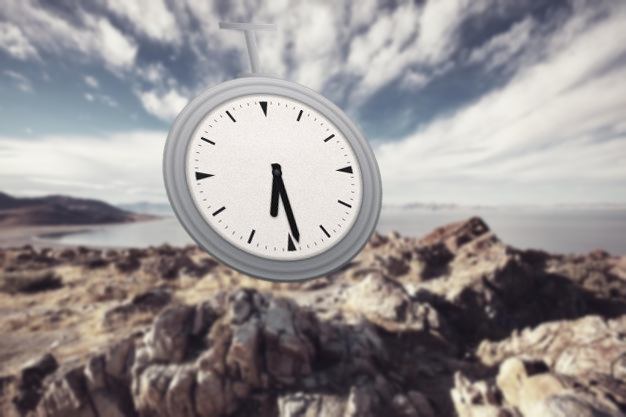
{"hour": 6, "minute": 29}
